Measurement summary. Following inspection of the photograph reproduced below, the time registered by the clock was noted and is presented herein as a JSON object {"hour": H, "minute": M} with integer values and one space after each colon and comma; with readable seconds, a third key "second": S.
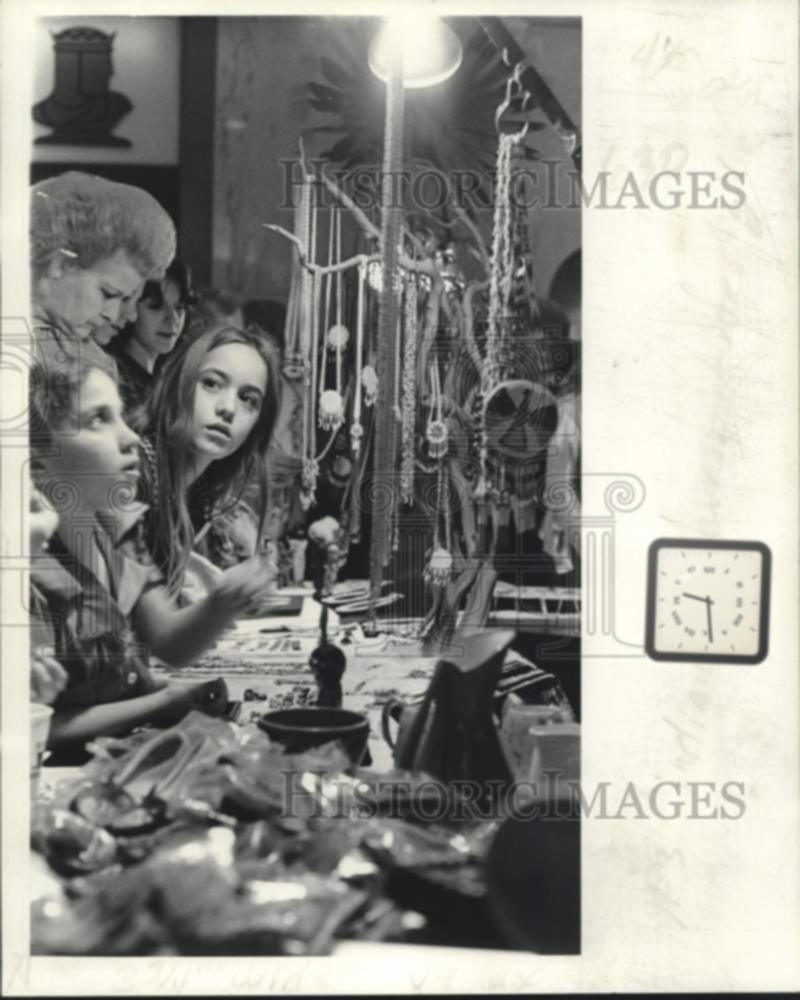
{"hour": 9, "minute": 29}
